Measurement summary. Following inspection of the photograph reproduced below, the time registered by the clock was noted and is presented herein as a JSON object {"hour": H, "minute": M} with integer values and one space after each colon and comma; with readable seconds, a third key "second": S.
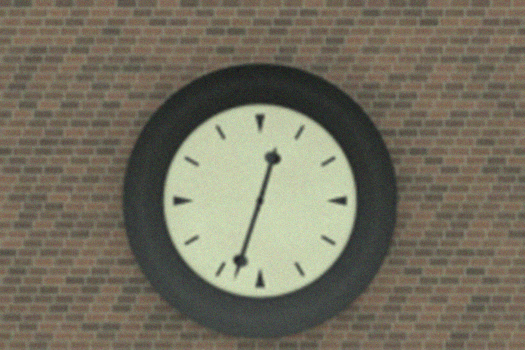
{"hour": 12, "minute": 33}
